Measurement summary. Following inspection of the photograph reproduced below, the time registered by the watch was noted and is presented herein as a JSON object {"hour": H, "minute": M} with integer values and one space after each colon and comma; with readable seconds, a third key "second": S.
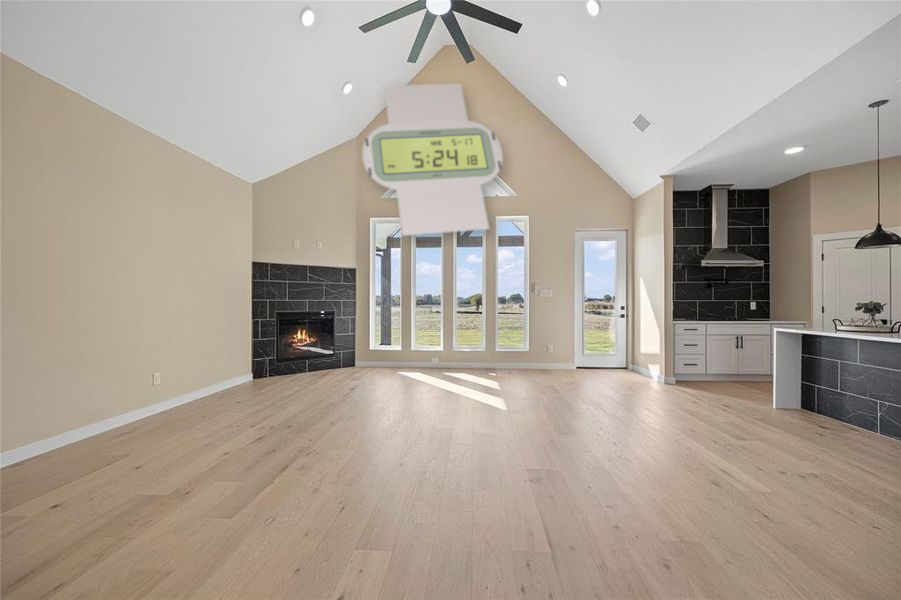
{"hour": 5, "minute": 24}
